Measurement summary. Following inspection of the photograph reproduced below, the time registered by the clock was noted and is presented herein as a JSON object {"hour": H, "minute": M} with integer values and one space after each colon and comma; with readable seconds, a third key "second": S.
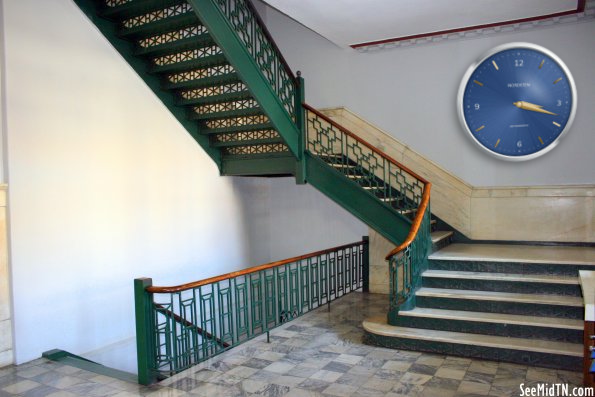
{"hour": 3, "minute": 18}
